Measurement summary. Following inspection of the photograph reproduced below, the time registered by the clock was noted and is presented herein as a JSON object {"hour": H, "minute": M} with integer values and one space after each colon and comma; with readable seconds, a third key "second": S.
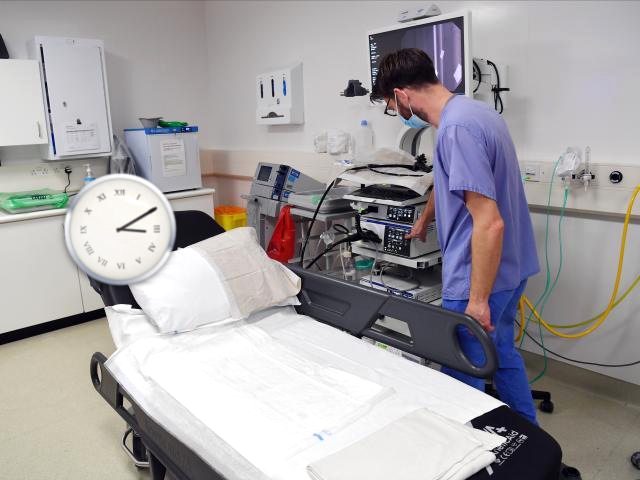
{"hour": 3, "minute": 10}
